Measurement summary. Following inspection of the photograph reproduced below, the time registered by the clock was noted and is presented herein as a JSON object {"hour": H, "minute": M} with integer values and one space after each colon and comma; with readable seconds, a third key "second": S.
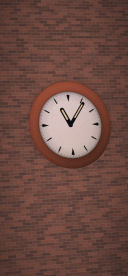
{"hour": 11, "minute": 6}
